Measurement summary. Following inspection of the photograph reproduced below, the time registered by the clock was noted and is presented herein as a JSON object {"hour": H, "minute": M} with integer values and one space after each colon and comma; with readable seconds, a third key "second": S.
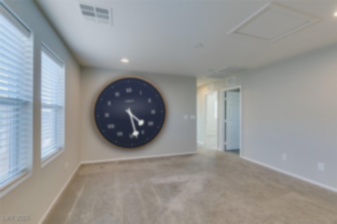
{"hour": 4, "minute": 28}
